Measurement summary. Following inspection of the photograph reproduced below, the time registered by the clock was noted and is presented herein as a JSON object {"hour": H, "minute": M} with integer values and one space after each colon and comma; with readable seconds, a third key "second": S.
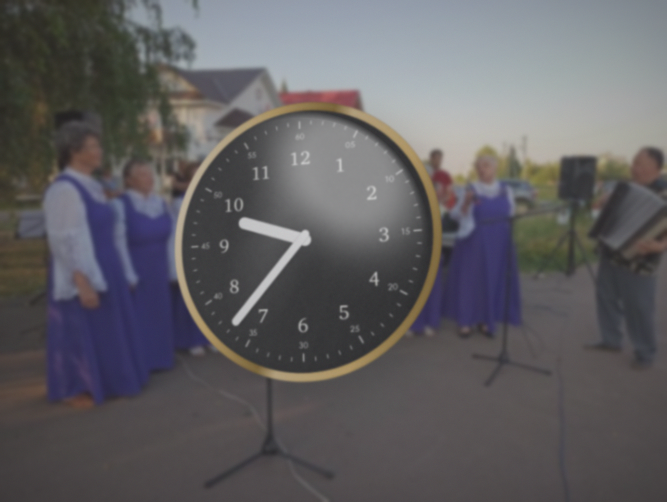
{"hour": 9, "minute": 37}
